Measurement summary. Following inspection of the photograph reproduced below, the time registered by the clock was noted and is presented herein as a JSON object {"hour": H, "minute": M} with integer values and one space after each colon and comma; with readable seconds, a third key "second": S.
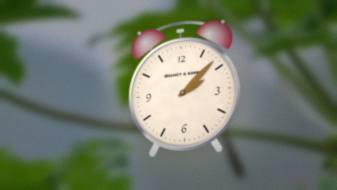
{"hour": 2, "minute": 8}
